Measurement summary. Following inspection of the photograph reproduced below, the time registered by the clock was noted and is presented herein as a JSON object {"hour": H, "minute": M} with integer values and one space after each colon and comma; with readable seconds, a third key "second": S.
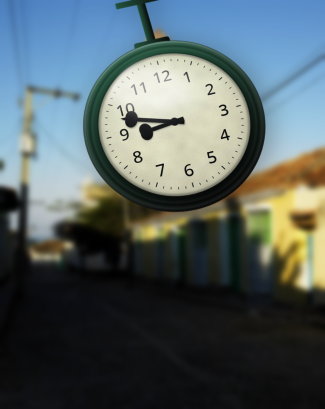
{"hour": 8, "minute": 48}
